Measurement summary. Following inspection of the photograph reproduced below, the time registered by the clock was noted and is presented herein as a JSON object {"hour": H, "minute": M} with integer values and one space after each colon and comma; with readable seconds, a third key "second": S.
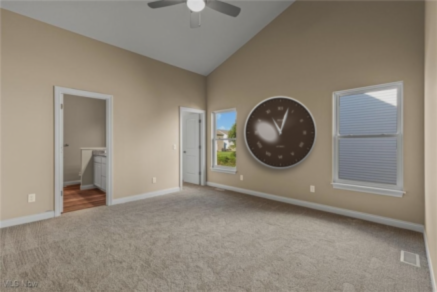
{"hour": 11, "minute": 3}
